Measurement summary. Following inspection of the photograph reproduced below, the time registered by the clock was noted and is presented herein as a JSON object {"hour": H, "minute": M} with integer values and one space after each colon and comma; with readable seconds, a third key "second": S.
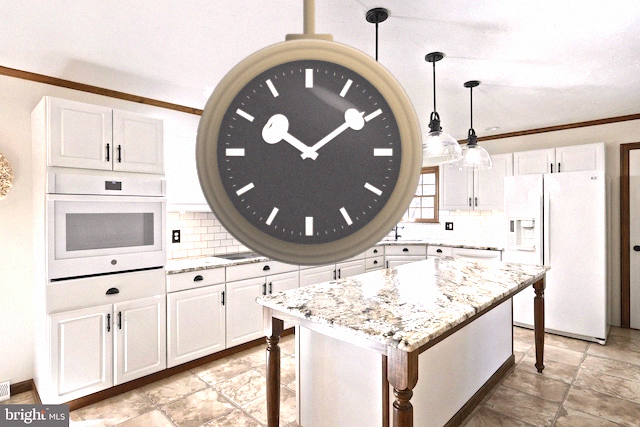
{"hour": 10, "minute": 9}
